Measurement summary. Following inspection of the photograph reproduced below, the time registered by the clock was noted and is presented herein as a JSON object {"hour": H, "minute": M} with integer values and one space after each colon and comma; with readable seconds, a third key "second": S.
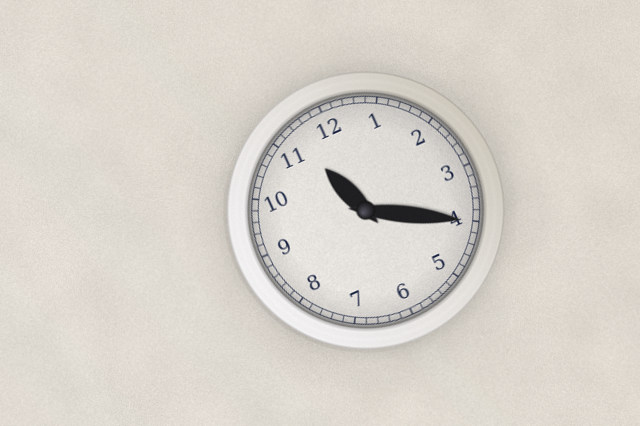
{"hour": 11, "minute": 20}
